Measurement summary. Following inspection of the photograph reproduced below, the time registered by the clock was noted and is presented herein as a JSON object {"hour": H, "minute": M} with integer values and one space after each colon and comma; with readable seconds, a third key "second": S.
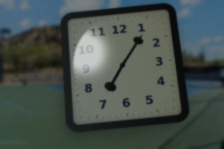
{"hour": 7, "minute": 6}
